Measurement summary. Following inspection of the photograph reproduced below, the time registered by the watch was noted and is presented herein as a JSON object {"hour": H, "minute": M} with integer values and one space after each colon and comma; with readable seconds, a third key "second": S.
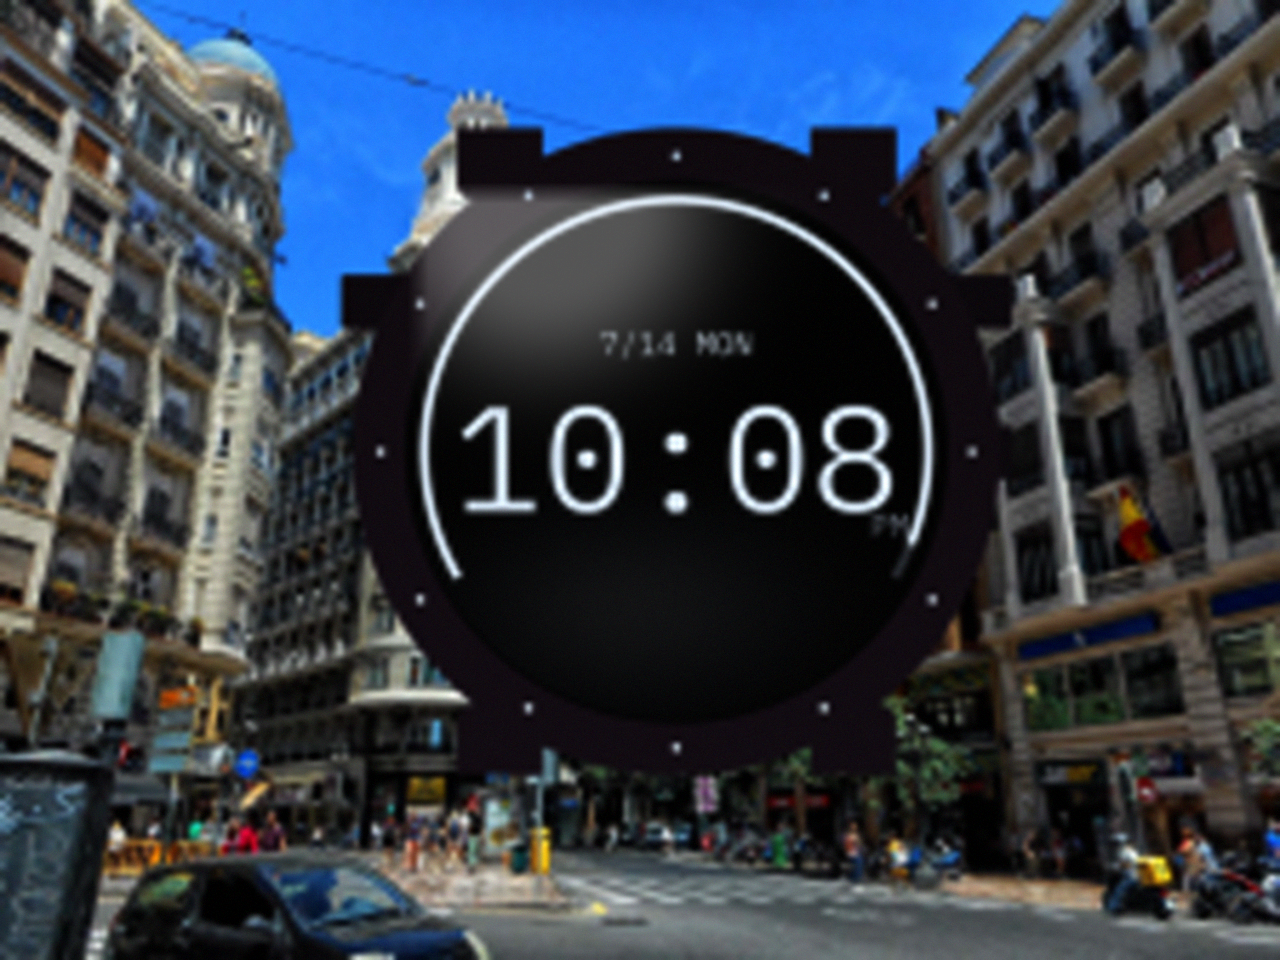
{"hour": 10, "minute": 8}
